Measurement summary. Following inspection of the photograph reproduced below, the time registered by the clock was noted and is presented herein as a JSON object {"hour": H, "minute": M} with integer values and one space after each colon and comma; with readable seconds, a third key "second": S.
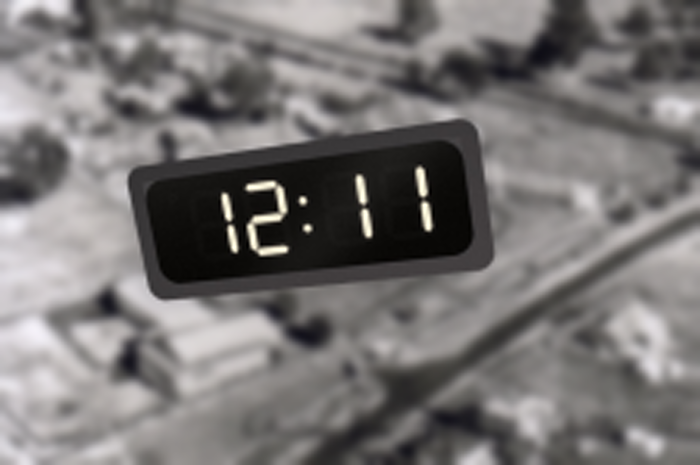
{"hour": 12, "minute": 11}
